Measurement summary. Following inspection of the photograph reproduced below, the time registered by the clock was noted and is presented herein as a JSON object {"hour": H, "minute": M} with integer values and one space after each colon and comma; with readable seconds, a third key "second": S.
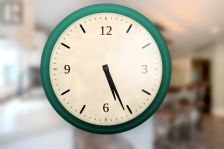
{"hour": 5, "minute": 26}
